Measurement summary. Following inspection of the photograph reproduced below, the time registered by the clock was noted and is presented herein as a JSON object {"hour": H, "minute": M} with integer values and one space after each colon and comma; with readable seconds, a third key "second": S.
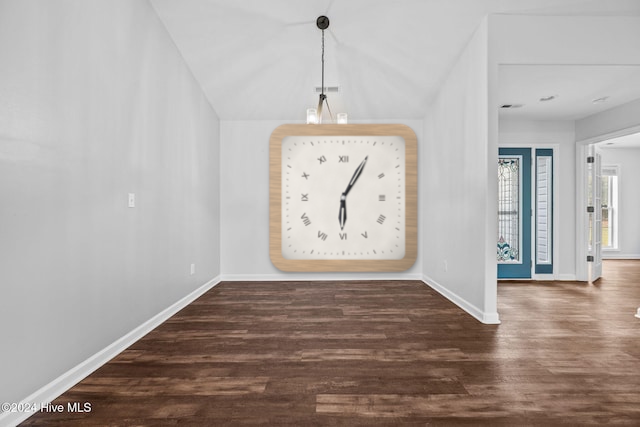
{"hour": 6, "minute": 5}
